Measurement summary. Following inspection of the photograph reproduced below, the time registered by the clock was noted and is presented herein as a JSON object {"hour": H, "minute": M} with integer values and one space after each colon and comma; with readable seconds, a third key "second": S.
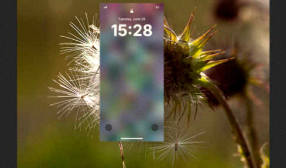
{"hour": 15, "minute": 28}
